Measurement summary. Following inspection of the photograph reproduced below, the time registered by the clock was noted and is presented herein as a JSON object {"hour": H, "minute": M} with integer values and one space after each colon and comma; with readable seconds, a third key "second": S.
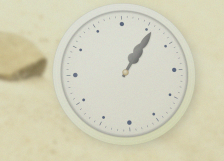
{"hour": 1, "minute": 6}
